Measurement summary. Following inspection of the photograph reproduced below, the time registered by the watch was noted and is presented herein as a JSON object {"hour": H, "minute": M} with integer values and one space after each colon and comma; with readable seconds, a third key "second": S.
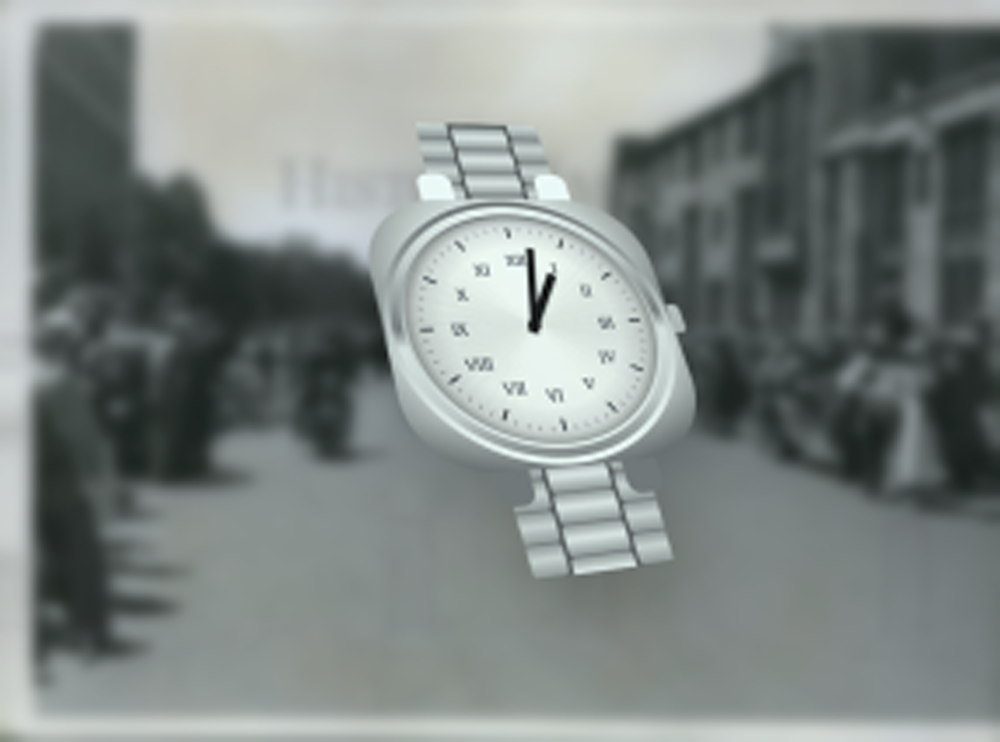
{"hour": 1, "minute": 2}
